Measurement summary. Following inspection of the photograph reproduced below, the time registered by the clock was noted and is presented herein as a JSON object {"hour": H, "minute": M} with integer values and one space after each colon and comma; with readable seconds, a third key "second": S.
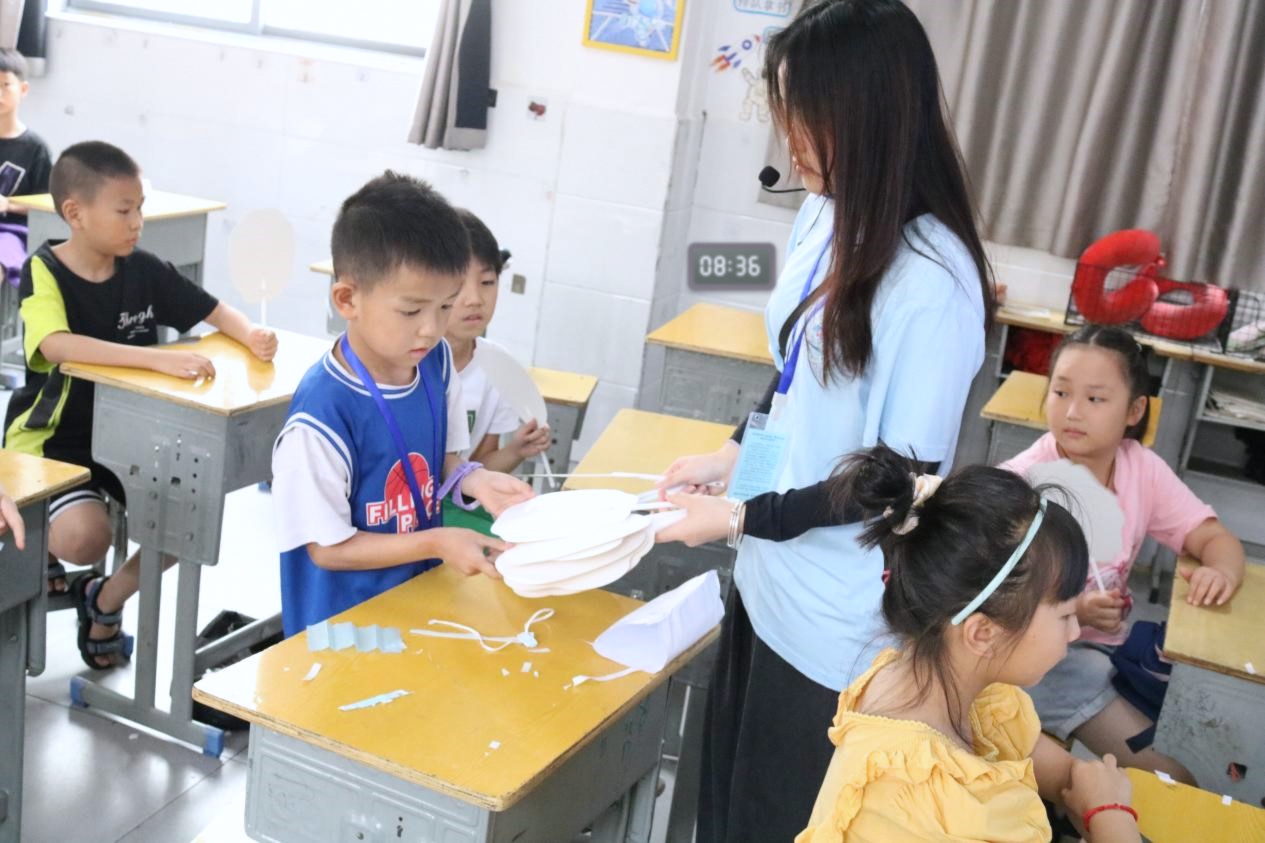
{"hour": 8, "minute": 36}
